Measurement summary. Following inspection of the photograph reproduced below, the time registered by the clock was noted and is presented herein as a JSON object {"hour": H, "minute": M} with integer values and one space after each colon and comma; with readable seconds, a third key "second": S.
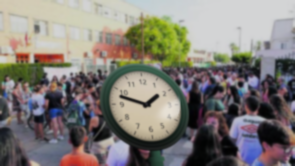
{"hour": 1, "minute": 48}
